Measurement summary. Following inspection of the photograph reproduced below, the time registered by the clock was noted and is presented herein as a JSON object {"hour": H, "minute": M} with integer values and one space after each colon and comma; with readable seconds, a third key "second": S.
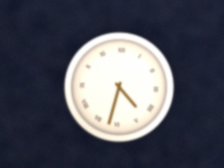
{"hour": 4, "minute": 32}
